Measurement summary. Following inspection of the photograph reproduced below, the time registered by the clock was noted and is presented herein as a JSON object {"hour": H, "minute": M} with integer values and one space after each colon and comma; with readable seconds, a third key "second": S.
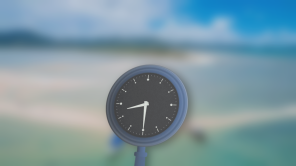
{"hour": 8, "minute": 30}
